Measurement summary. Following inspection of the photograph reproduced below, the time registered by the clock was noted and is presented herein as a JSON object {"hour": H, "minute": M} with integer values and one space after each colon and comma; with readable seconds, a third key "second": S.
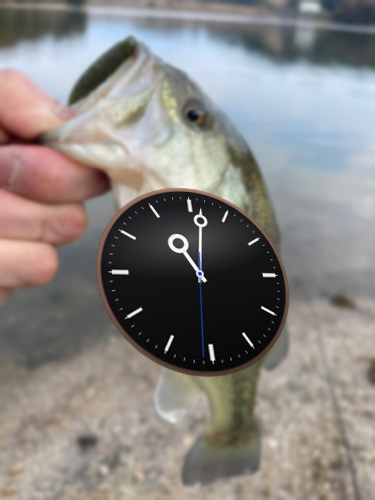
{"hour": 11, "minute": 1, "second": 31}
